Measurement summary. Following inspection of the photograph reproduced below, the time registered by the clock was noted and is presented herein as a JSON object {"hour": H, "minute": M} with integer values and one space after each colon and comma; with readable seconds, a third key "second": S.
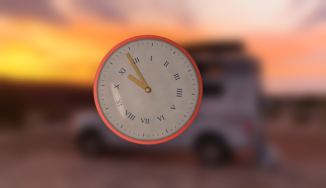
{"hour": 10, "minute": 59}
